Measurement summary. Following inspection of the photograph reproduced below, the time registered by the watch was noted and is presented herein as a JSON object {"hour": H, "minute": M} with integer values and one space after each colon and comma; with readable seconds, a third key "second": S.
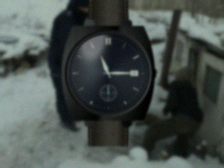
{"hour": 11, "minute": 15}
